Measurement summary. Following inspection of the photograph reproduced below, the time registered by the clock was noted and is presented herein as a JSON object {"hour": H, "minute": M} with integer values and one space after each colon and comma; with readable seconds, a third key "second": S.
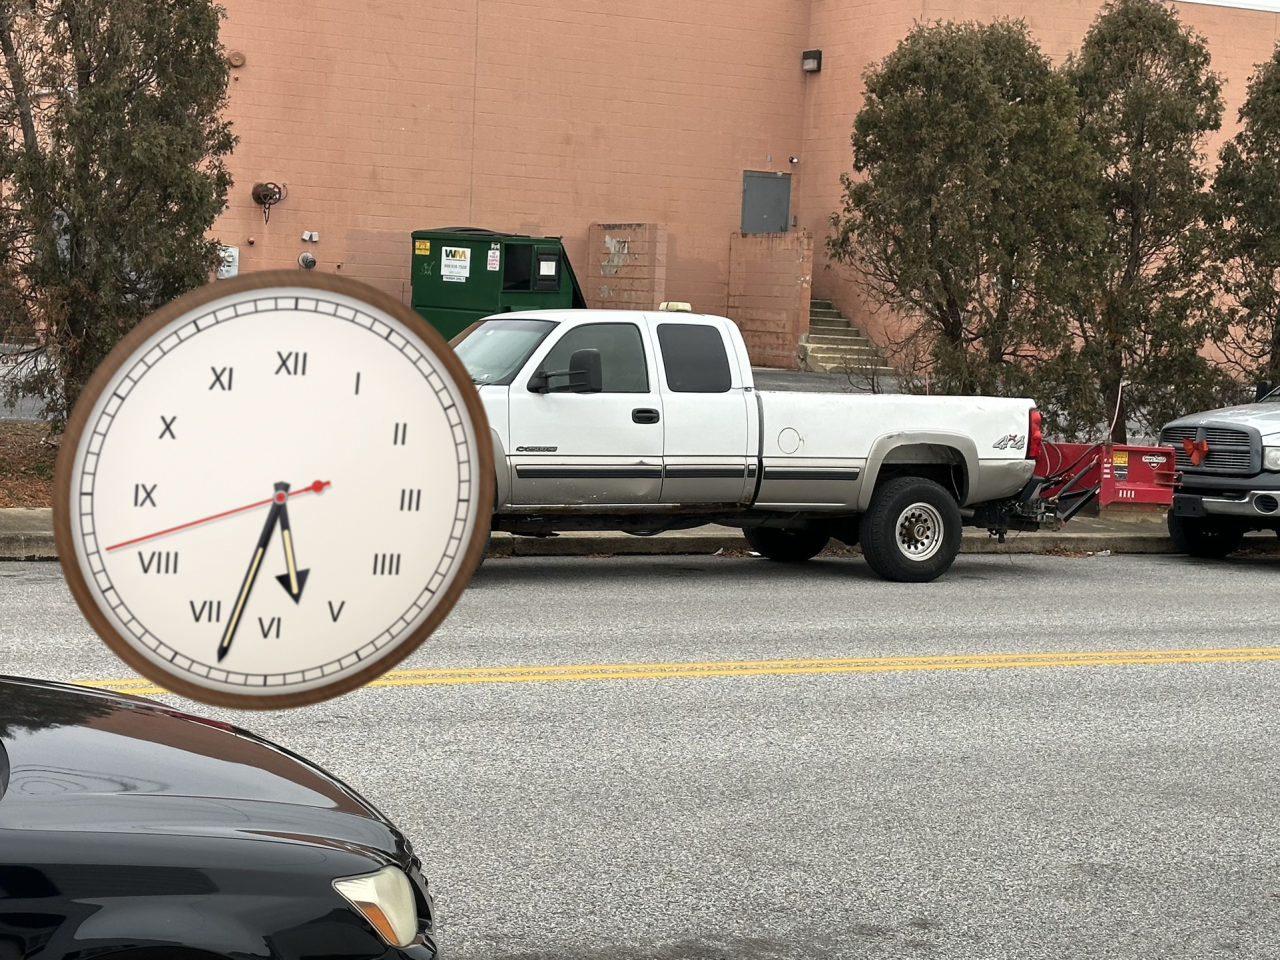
{"hour": 5, "minute": 32, "second": 42}
